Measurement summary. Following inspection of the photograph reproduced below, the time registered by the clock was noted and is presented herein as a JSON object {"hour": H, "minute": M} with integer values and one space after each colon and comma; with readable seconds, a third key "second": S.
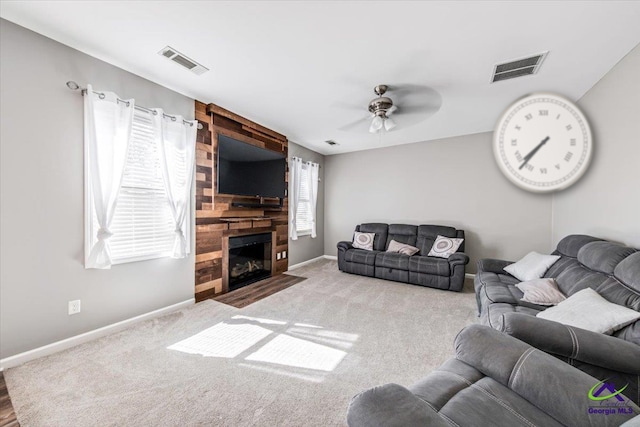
{"hour": 7, "minute": 37}
